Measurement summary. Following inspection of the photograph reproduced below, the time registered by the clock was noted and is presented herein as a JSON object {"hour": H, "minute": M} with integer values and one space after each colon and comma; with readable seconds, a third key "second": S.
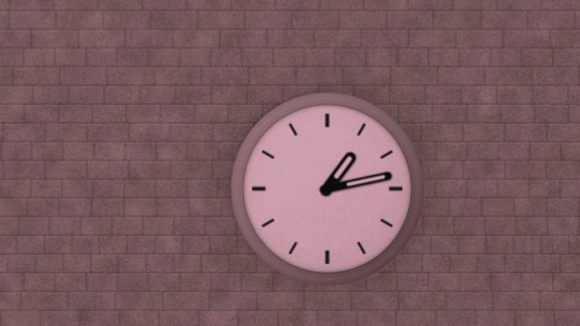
{"hour": 1, "minute": 13}
